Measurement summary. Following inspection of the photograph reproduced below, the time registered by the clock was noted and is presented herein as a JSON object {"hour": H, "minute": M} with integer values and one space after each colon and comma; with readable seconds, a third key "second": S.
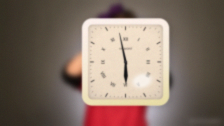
{"hour": 5, "minute": 58}
